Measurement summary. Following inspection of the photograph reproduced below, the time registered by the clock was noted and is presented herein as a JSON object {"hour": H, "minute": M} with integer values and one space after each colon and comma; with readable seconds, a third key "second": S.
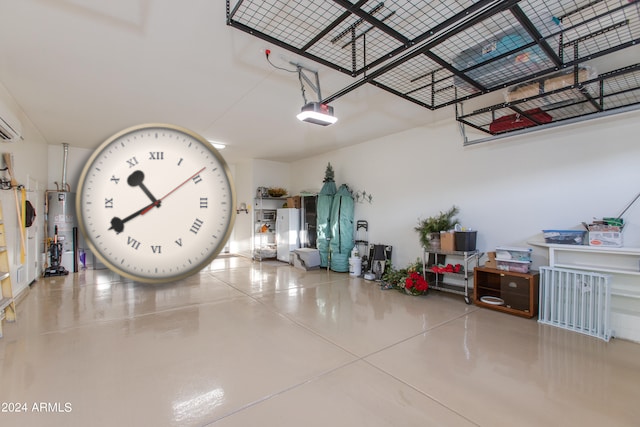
{"hour": 10, "minute": 40, "second": 9}
